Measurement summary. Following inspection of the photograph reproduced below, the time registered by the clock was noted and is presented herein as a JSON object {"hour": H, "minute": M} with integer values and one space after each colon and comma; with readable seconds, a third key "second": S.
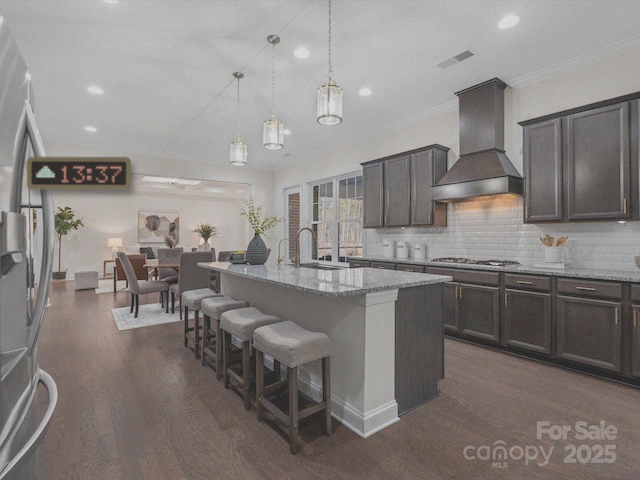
{"hour": 13, "minute": 37}
